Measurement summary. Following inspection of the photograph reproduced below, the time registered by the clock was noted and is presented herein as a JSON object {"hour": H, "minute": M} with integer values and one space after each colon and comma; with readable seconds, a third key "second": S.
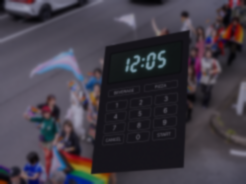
{"hour": 12, "minute": 5}
